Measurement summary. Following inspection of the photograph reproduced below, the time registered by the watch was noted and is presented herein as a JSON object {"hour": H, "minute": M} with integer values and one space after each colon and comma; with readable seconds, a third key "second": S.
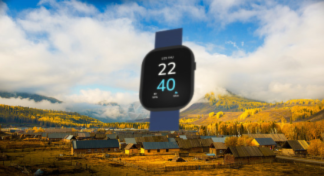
{"hour": 22, "minute": 40}
